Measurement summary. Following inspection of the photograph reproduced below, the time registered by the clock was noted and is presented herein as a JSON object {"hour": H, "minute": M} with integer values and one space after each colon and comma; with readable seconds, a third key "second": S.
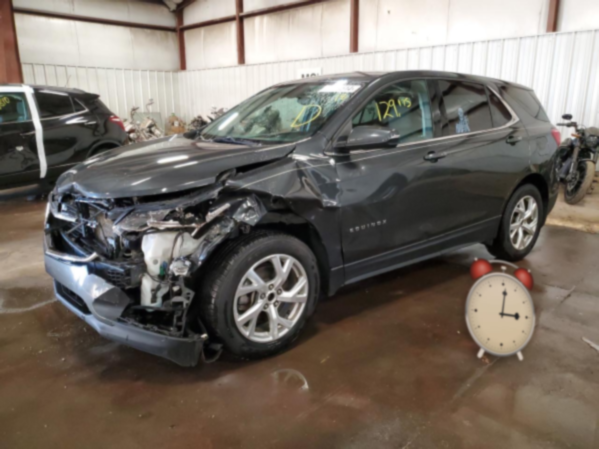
{"hour": 3, "minute": 1}
